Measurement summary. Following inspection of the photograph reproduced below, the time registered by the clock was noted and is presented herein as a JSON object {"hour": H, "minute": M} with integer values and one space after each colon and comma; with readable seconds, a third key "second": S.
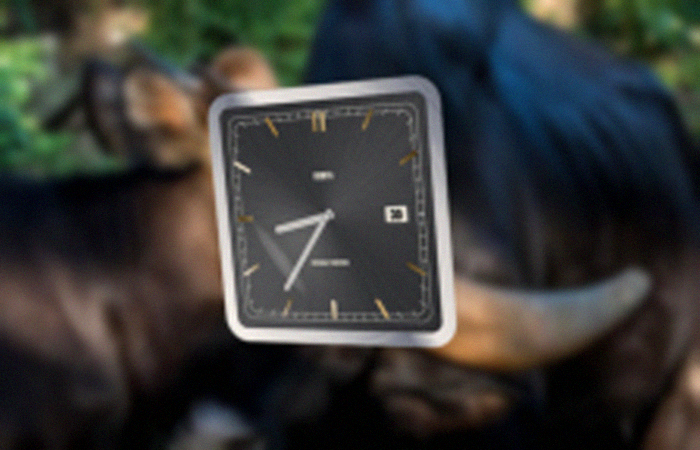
{"hour": 8, "minute": 36}
